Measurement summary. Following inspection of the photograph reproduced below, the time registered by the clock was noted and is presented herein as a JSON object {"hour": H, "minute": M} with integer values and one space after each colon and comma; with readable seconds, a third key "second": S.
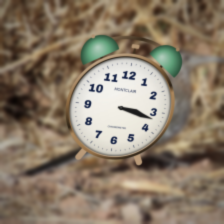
{"hour": 3, "minute": 17}
